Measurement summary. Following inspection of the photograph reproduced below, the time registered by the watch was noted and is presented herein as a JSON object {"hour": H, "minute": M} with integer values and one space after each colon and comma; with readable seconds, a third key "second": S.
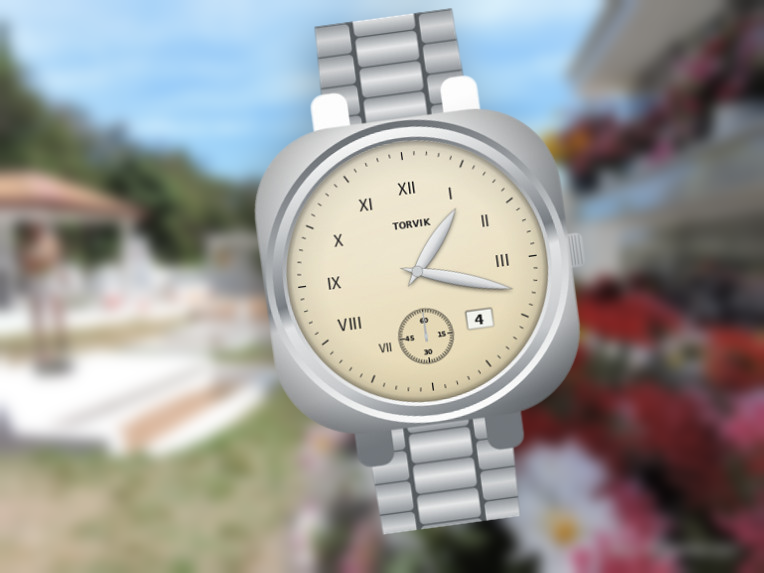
{"hour": 1, "minute": 18}
